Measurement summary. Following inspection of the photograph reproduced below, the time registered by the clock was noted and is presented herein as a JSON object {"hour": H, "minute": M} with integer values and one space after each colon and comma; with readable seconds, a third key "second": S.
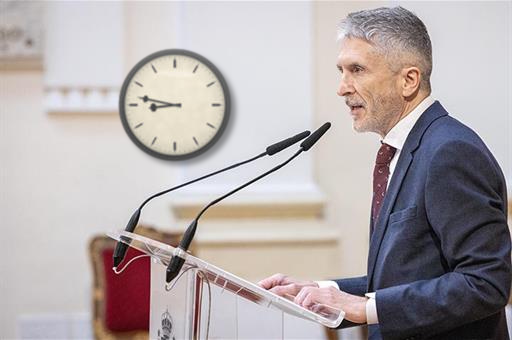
{"hour": 8, "minute": 47}
